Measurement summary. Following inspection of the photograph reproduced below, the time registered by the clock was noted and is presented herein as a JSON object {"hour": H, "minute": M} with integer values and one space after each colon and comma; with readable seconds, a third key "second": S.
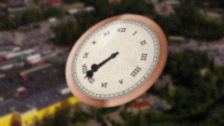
{"hour": 7, "minute": 37}
